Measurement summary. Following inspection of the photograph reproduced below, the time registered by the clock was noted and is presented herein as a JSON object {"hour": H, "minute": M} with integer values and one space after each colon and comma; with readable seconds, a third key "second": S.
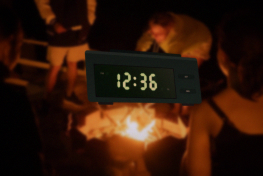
{"hour": 12, "minute": 36}
